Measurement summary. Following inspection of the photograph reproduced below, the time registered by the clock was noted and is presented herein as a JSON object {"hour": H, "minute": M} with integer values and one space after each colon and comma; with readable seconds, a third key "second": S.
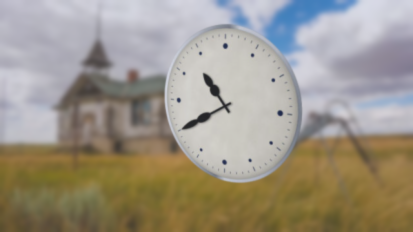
{"hour": 10, "minute": 40}
